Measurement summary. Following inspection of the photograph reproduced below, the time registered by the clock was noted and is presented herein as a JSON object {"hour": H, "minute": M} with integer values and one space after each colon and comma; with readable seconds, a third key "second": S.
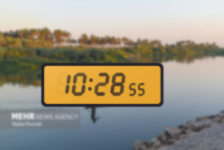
{"hour": 10, "minute": 28, "second": 55}
